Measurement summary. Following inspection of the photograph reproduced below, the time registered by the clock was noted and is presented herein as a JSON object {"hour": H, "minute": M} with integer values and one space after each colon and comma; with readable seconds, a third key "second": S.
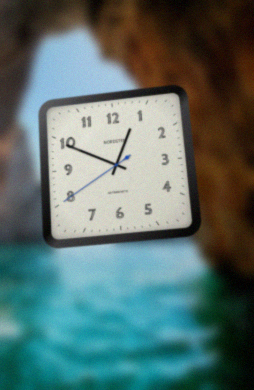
{"hour": 12, "minute": 49, "second": 40}
